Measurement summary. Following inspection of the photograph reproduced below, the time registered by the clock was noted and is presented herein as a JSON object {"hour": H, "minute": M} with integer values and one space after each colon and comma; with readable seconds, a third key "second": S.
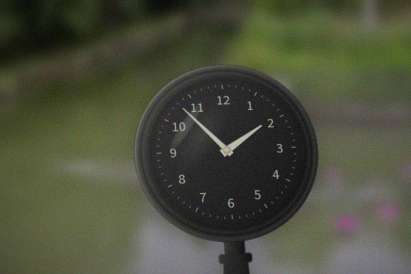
{"hour": 1, "minute": 53}
